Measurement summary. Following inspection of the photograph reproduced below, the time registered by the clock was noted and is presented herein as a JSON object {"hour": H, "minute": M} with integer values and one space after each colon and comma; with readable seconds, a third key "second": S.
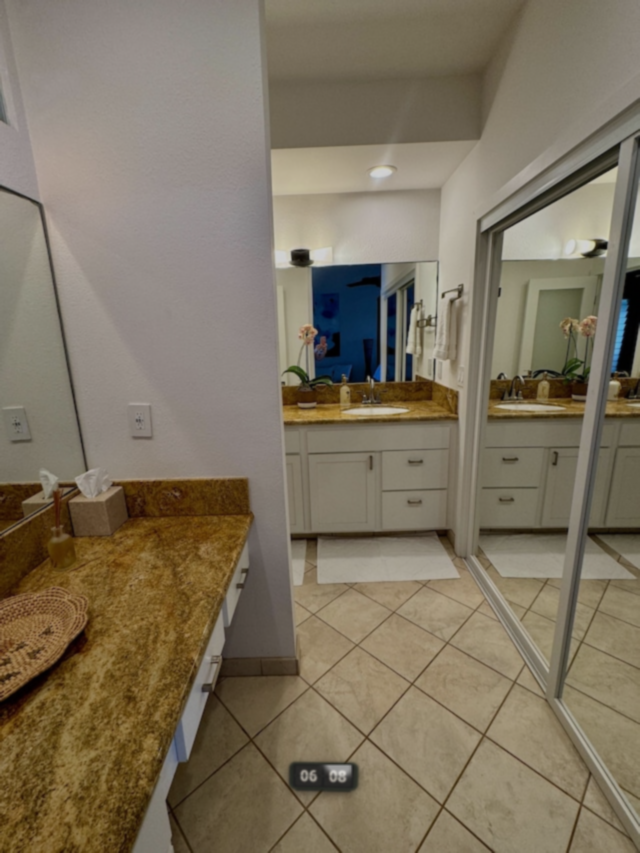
{"hour": 6, "minute": 8}
